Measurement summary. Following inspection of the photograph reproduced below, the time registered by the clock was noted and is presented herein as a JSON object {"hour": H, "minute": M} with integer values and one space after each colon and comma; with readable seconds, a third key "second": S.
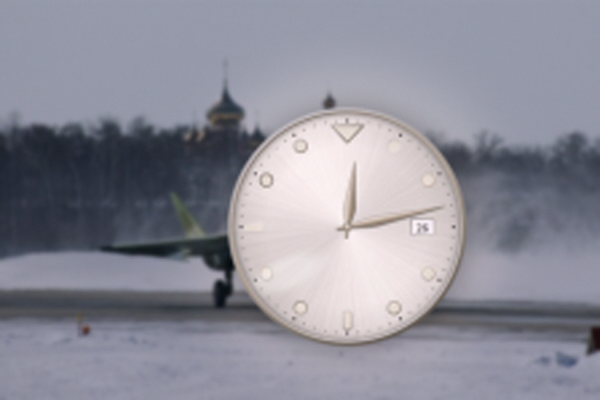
{"hour": 12, "minute": 13}
